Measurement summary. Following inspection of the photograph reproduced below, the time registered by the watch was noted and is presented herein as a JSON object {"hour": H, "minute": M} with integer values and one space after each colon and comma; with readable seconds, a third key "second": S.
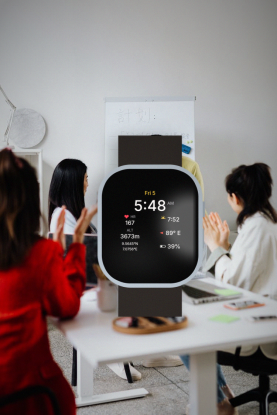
{"hour": 5, "minute": 48}
